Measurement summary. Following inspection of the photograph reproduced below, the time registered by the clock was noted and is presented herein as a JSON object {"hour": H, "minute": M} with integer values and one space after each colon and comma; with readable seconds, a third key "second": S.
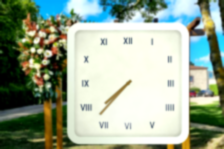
{"hour": 7, "minute": 37}
